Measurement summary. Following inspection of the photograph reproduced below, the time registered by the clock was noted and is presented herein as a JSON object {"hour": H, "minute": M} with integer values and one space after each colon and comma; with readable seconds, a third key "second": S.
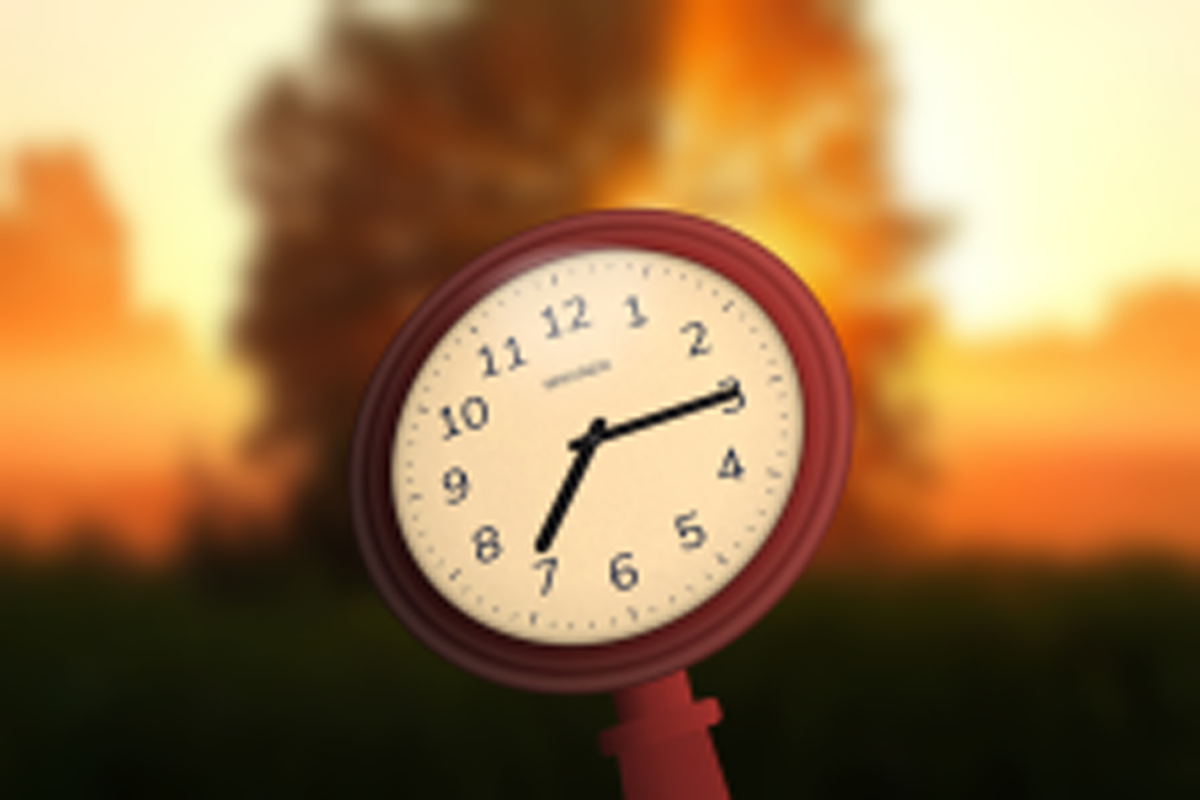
{"hour": 7, "minute": 15}
